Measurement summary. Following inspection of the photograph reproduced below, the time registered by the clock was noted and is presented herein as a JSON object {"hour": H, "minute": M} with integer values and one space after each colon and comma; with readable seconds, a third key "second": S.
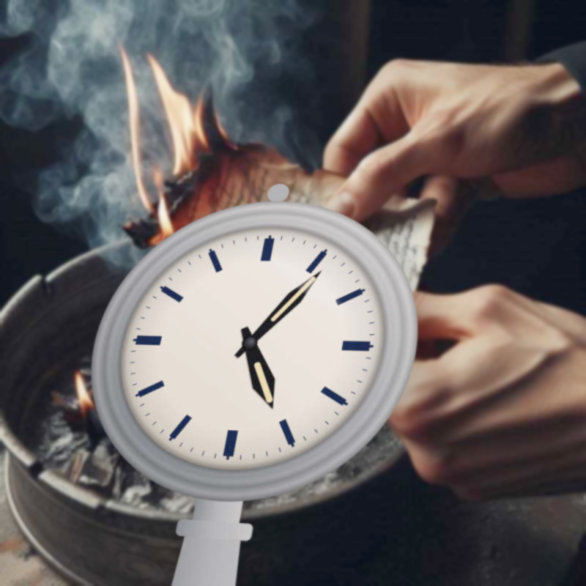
{"hour": 5, "minute": 6}
